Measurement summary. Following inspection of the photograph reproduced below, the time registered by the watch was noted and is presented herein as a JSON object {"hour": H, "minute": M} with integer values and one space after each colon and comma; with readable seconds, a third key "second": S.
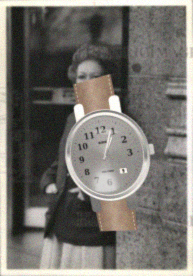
{"hour": 1, "minute": 4}
